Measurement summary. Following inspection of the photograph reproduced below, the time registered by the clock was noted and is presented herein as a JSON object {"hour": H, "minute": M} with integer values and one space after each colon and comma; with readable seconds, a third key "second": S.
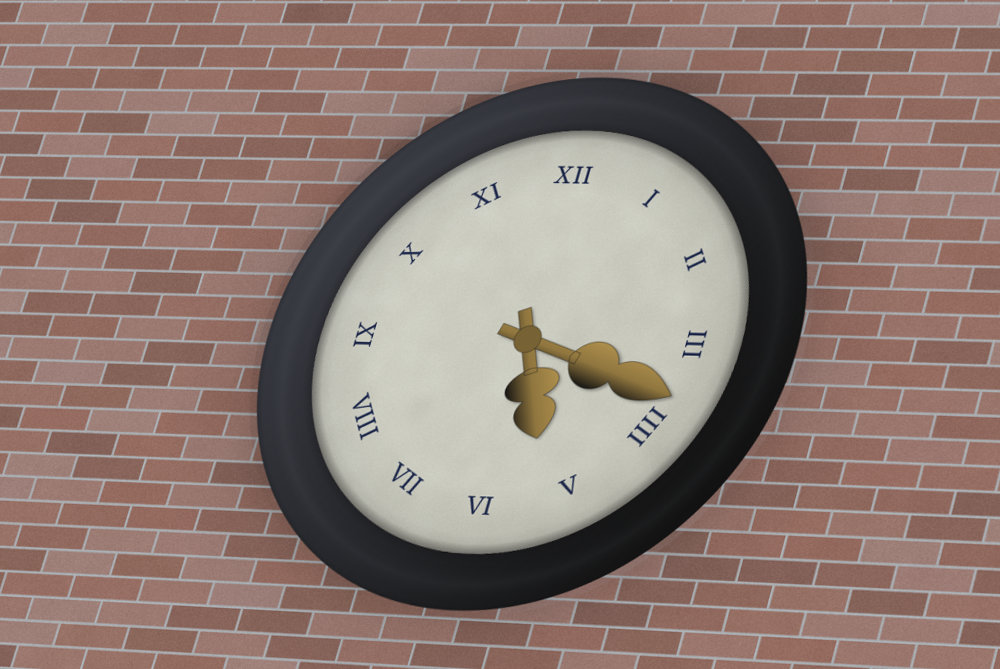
{"hour": 5, "minute": 18}
